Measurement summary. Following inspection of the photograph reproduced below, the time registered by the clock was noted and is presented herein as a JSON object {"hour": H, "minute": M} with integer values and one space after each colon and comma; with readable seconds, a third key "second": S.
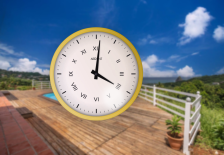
{"hour": 4, "minute": 1}
